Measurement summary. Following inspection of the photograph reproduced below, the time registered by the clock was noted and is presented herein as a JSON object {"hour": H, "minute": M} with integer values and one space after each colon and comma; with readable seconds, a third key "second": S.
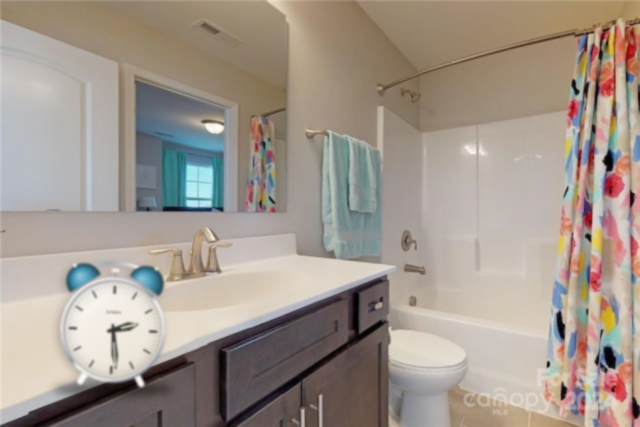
{"hour": 2, "minute": 29}
